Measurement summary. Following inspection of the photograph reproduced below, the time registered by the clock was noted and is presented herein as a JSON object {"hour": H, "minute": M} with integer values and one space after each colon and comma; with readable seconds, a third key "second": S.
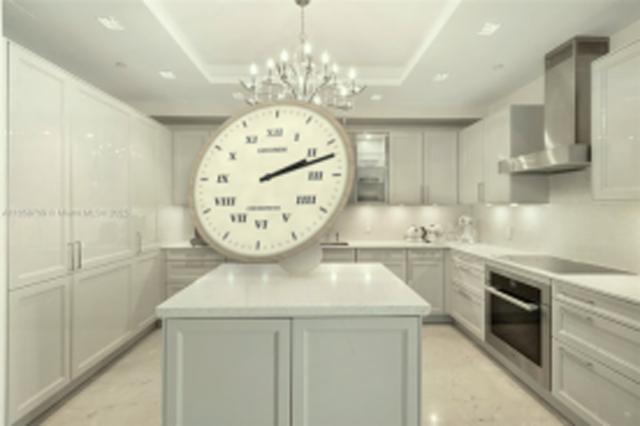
{"hour": 2, "minute": 12}
